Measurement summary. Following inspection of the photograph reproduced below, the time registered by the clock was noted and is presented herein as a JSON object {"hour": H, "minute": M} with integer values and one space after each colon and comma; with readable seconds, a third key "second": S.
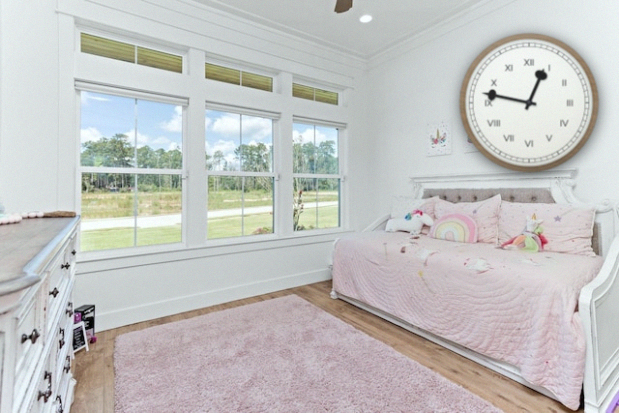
{"hour": 12, "minute": 47}
